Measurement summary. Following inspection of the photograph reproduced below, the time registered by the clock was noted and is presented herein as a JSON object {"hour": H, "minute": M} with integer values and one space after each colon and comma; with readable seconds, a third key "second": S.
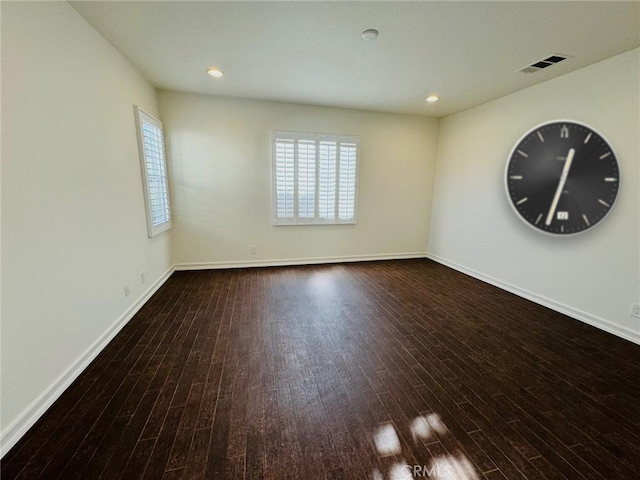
{"hour": 12, "minute": 33}
